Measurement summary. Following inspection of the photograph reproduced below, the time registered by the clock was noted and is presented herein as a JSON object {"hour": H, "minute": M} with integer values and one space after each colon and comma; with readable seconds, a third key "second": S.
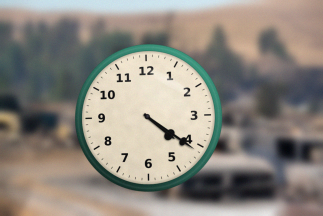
{"hour": 4, "minute": 21}
